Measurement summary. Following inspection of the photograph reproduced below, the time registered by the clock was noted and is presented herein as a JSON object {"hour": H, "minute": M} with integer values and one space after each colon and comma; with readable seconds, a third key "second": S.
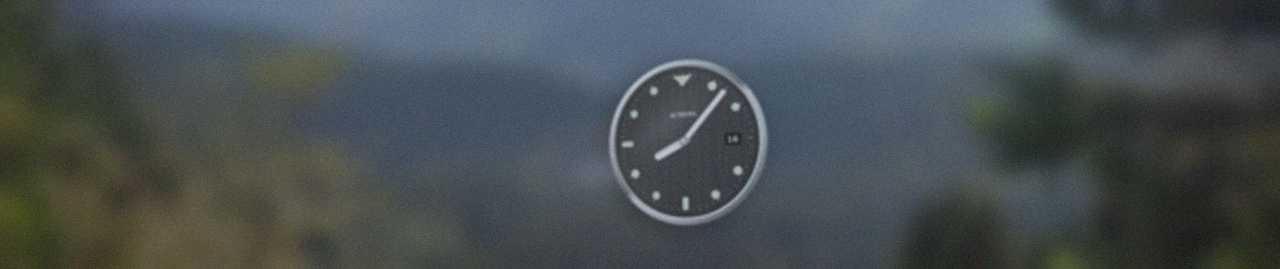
{"hour": 8, "minute": 7}
